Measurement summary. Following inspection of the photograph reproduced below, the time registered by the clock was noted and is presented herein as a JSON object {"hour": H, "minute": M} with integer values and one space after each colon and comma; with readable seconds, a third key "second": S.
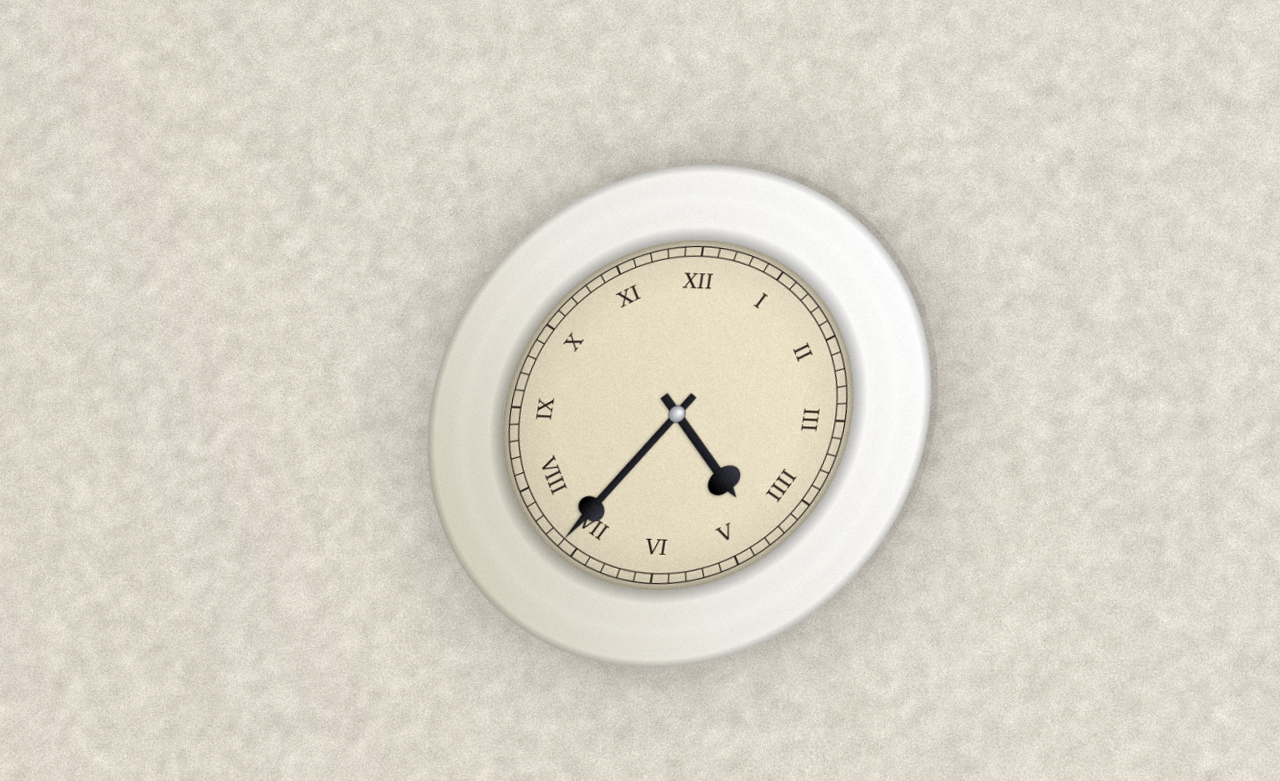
{"hour": 4, "minute": 36}
